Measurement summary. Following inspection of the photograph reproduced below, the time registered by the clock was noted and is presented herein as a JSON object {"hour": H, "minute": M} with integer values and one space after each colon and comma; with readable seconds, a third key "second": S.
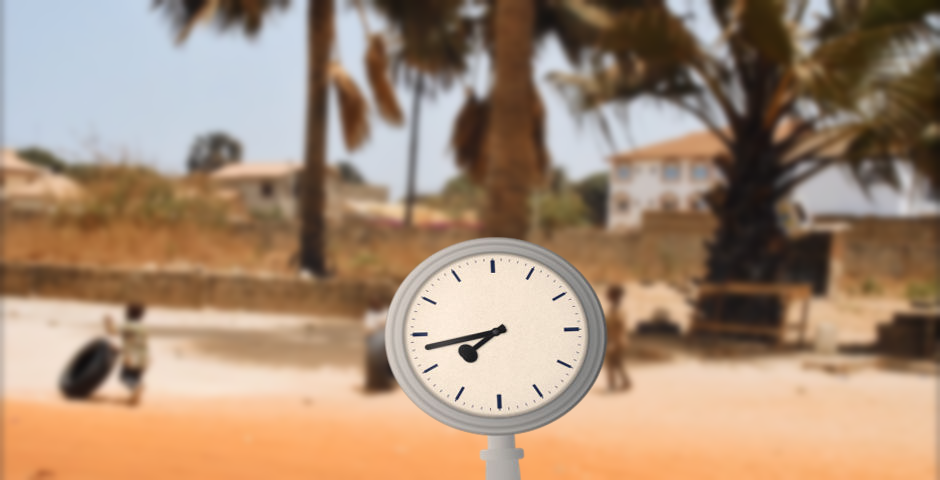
{"hour": 7, "minute": 43}
